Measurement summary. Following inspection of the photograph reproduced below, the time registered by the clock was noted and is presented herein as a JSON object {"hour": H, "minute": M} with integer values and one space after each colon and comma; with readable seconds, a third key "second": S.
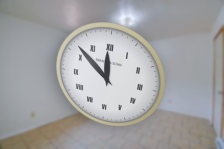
{"hour": 11, "minute": 52}
